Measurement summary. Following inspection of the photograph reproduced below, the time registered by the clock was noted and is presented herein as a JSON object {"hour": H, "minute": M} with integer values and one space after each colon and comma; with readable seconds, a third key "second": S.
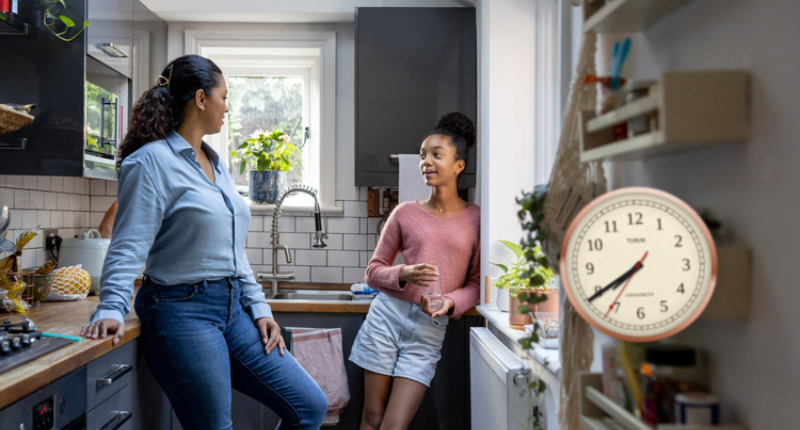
{"hour": 7, "minute": 39, "second": 36}
